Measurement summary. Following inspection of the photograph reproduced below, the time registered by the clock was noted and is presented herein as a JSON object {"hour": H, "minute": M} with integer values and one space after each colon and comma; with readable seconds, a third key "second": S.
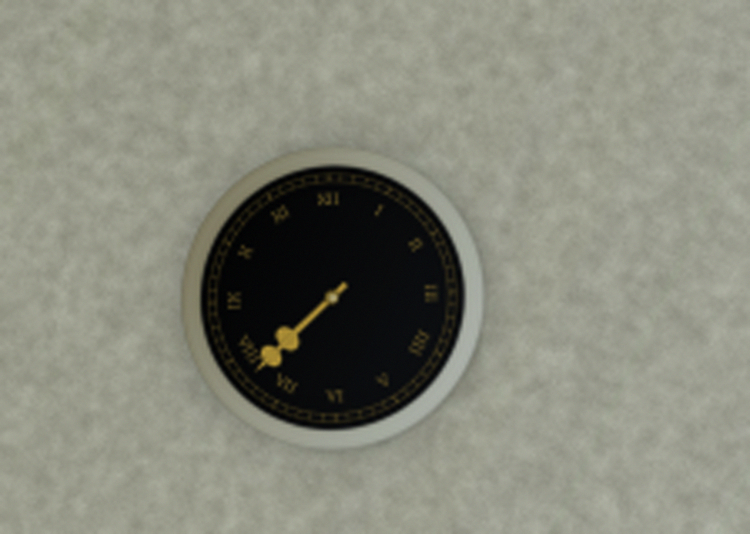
{"hour": 7, "minute": 38}
